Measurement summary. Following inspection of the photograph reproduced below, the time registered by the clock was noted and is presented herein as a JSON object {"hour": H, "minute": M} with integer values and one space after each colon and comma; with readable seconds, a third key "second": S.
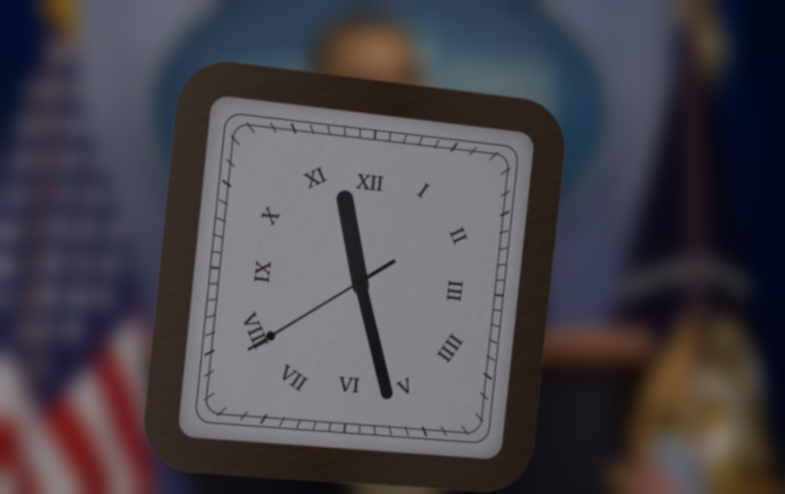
{"hour": 11, "minute": 26, "second": 39}
